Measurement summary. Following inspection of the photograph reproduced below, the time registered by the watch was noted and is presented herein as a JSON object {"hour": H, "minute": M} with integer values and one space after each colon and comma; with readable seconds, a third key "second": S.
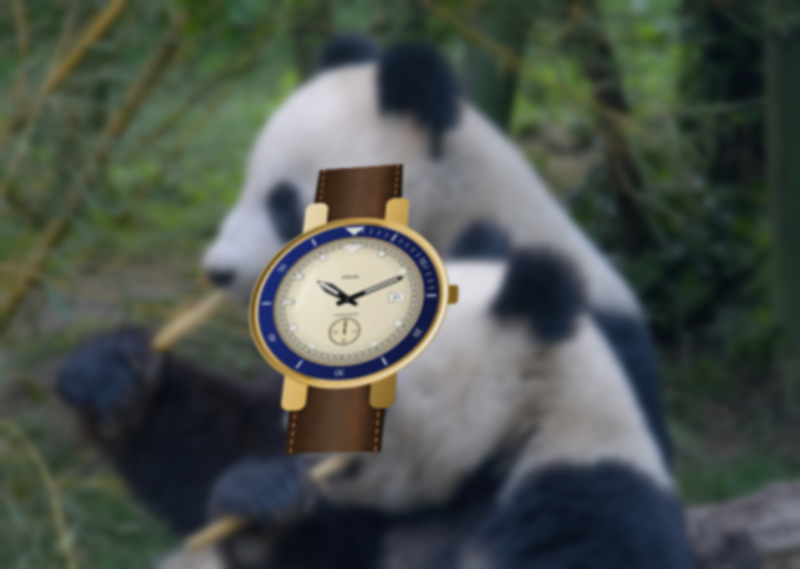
{"hour": 10, "minute": 11}
